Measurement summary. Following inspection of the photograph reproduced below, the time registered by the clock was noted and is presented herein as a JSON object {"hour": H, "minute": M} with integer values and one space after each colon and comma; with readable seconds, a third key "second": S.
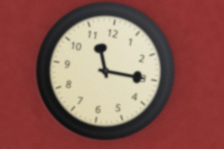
{"hour": 11, "minute": 15}
